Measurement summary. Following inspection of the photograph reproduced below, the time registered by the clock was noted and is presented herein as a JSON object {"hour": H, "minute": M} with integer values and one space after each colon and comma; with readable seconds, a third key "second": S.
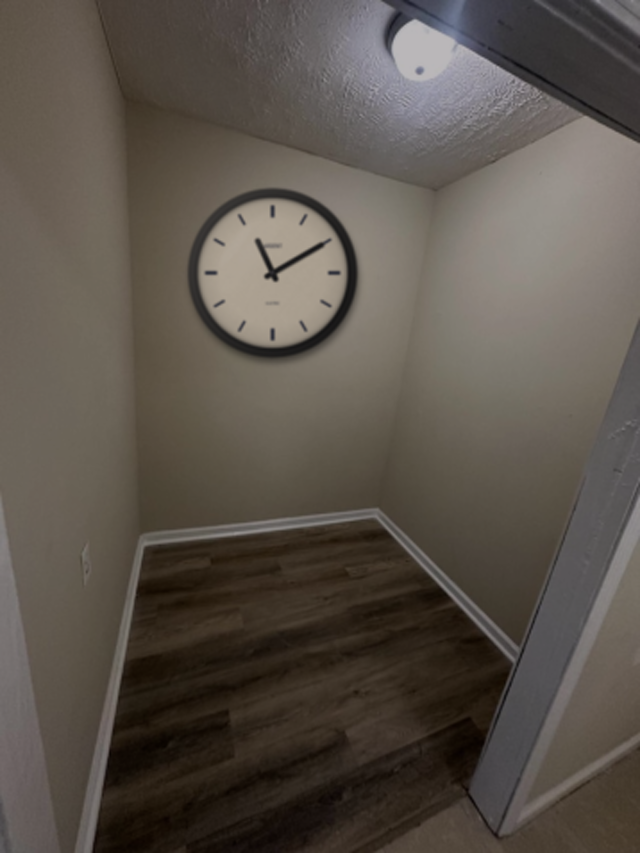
{"hour": 11, "minute": 10}
